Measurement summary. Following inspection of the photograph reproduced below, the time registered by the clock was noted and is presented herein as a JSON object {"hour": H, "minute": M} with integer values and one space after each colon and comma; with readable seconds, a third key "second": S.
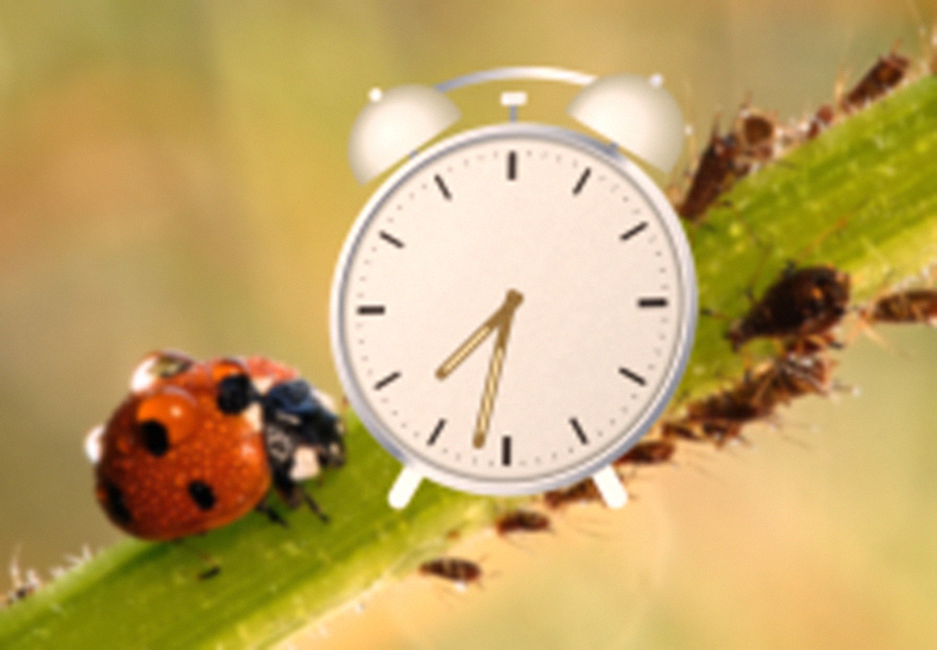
{"hour": 7, "minute": 32}
